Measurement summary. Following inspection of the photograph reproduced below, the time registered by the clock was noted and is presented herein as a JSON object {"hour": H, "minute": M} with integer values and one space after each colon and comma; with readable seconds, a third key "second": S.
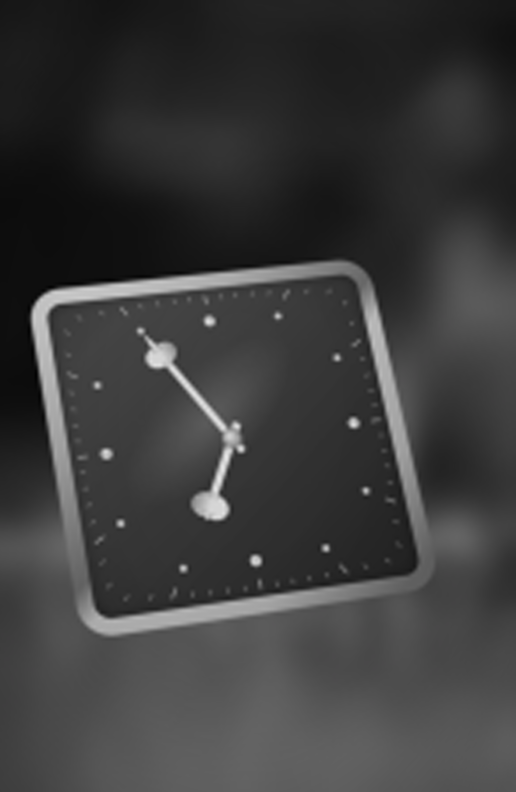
{"hour": 6, "minute": 55}
